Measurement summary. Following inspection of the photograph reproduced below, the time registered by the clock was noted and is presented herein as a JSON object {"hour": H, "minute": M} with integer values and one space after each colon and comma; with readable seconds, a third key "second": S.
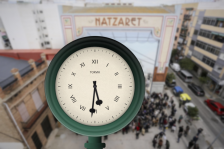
{"hour": 5, "minute": 31}
